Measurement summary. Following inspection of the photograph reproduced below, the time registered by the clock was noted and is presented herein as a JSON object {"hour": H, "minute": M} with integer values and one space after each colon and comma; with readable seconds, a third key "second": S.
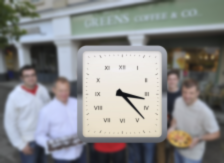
{"hour": 3, "minute": 23}
